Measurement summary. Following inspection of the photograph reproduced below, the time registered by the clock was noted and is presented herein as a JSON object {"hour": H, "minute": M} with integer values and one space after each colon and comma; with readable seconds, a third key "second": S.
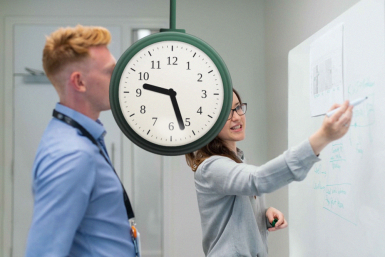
{"hour": 9, "minute": 27}
